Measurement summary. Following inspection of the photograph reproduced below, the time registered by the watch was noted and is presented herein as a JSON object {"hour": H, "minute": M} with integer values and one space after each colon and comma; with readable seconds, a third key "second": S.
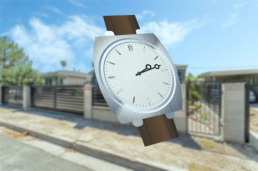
{"hour": 2, "minute": 13}
